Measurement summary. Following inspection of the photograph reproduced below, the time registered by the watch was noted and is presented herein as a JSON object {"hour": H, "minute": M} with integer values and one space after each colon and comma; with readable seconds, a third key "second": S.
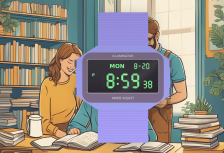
{"hour": 8, "minute": 59, "second": 38}
